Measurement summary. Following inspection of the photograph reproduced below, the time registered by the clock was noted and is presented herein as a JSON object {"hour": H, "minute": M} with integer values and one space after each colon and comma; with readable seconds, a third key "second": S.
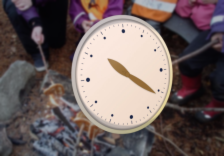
{"hour": 10, "minute": 21}
